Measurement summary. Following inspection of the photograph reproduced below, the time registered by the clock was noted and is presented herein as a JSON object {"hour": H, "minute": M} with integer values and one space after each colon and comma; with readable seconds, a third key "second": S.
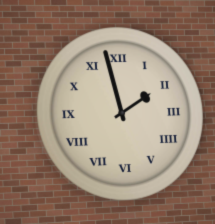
{"hour": 1, "minute": 58}
